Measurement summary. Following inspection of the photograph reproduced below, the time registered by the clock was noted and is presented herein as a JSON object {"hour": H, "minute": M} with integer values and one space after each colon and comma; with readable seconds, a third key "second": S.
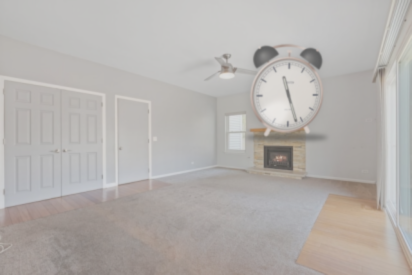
{"hour": 11, "minute": 27}
